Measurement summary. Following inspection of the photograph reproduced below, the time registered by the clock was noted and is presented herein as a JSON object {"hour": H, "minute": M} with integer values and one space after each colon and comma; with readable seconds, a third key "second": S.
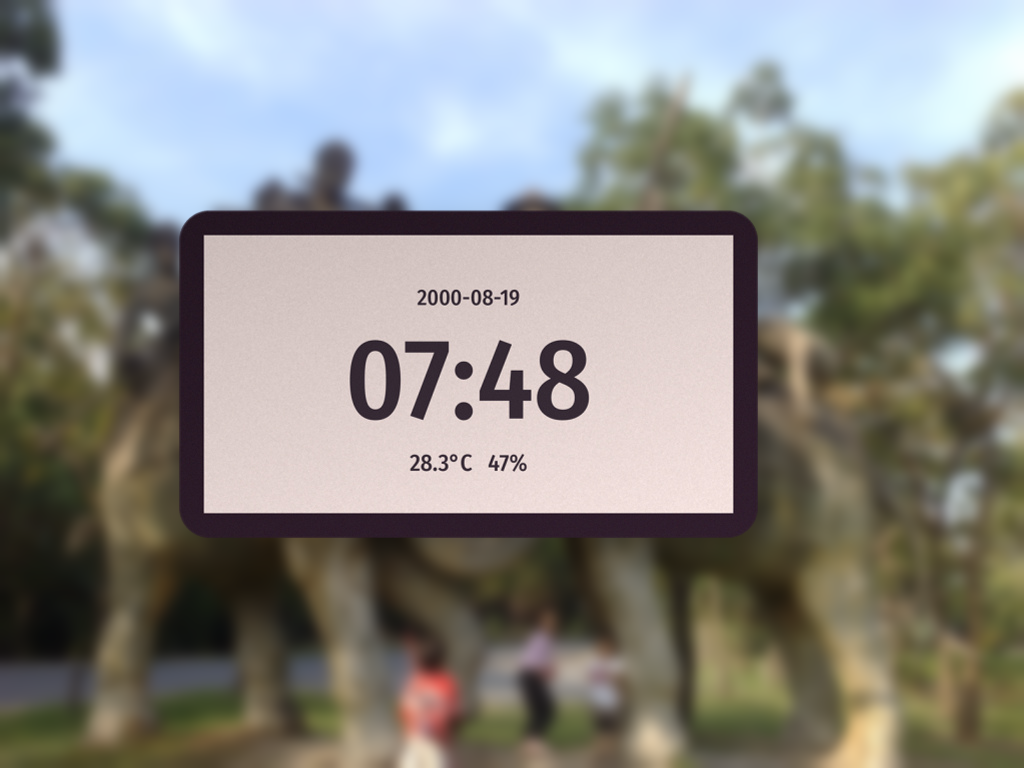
{"hour": 7, "minute": 48}
